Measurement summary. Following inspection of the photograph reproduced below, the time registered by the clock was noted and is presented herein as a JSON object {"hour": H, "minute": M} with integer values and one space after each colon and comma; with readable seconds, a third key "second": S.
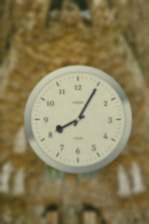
{"hour": 8, "minute": 5}
